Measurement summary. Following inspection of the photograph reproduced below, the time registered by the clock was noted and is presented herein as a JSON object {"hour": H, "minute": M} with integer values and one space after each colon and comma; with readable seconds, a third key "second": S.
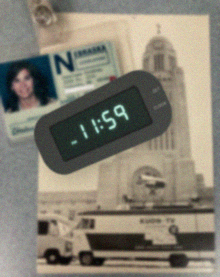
{"hour": 11, "minute": 59}
